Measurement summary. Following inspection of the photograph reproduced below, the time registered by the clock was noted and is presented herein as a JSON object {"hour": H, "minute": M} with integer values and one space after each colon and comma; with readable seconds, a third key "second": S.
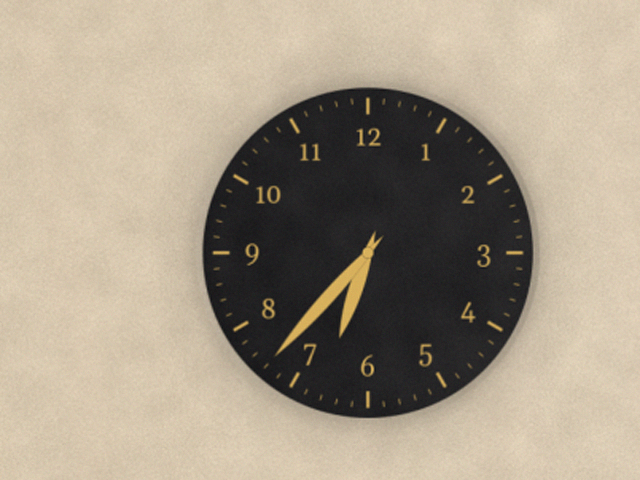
{"hour": 6, "minute": 37}
